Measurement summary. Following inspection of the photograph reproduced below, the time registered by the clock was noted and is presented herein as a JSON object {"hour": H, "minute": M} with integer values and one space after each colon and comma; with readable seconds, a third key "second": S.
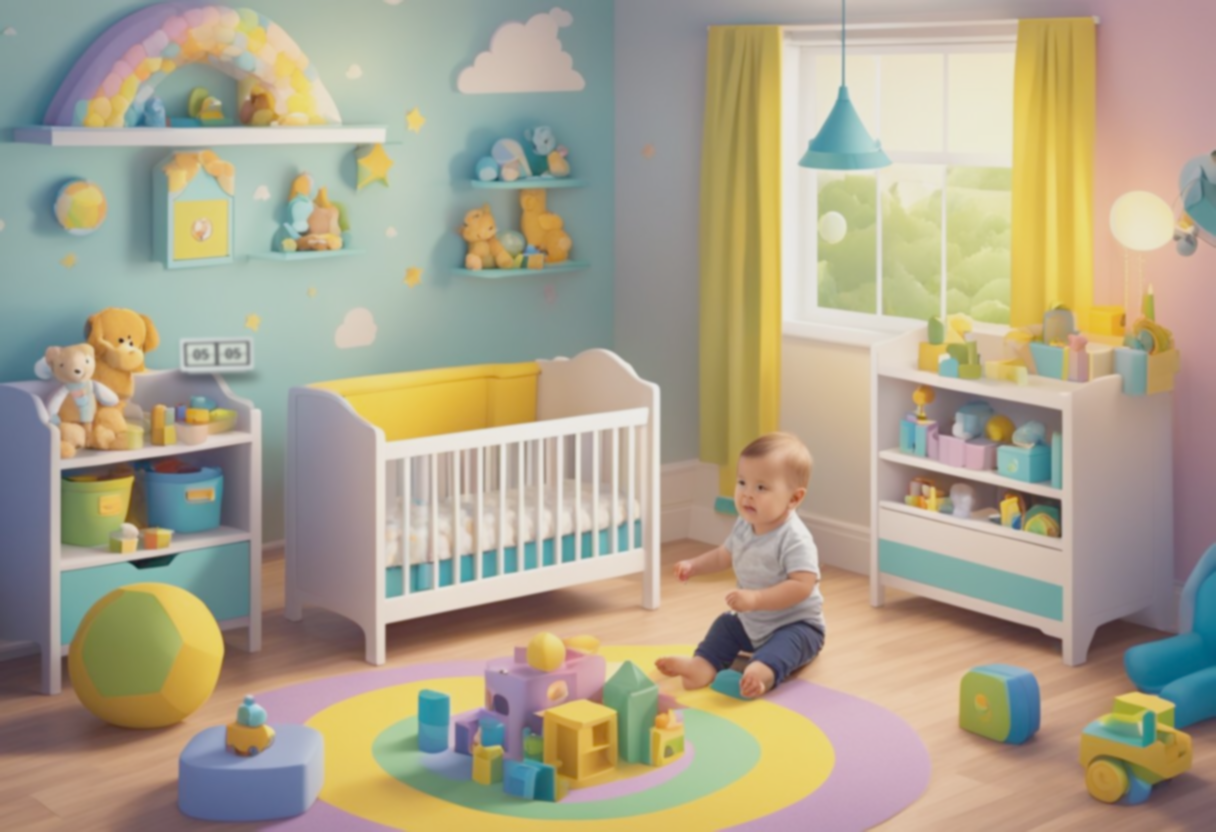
{"hour": 5, "minute": 5}
